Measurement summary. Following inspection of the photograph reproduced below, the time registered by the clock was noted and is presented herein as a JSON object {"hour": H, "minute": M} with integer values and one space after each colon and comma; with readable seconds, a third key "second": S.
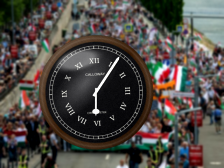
{"hour": 6, "minute": 6}
